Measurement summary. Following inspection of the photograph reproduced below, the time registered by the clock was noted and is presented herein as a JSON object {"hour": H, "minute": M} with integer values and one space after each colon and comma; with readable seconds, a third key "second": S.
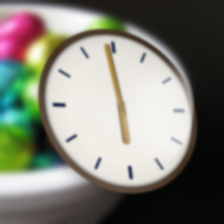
{"hour": 5, "minute": 59}
